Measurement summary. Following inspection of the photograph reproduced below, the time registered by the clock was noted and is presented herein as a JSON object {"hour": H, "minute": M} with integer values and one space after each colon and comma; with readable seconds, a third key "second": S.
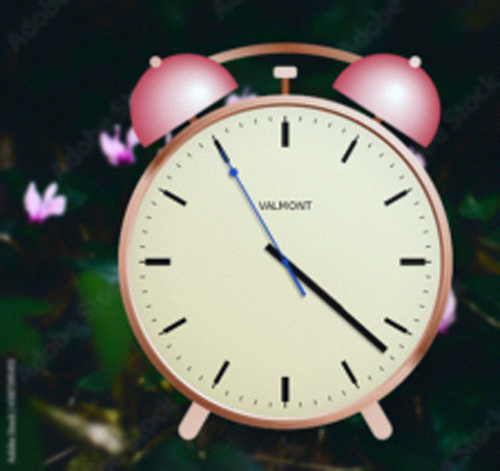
{"hour": 4, "minute": 21, "second": 55}
